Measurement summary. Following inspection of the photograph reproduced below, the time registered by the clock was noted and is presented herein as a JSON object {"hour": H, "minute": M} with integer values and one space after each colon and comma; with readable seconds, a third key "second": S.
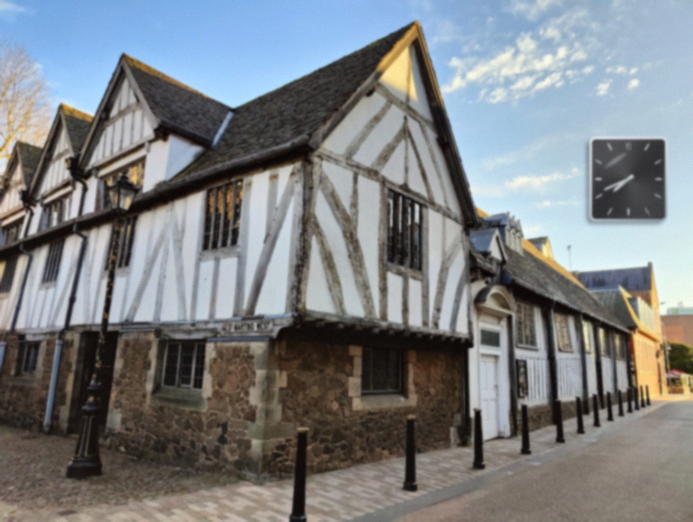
{"hour": 7, "minute": 41}
